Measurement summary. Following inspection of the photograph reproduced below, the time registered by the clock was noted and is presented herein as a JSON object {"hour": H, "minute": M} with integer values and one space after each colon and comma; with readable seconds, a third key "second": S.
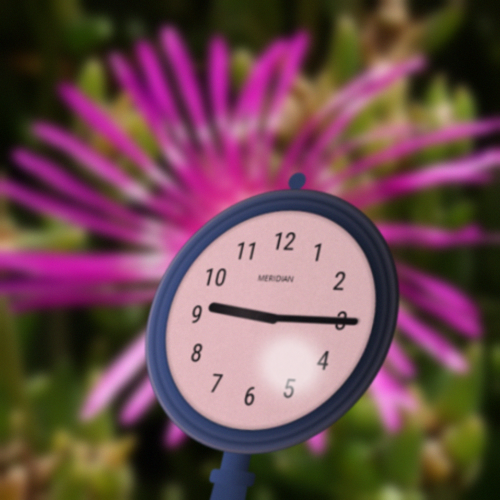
{"hour": 9, "minute": 15}
